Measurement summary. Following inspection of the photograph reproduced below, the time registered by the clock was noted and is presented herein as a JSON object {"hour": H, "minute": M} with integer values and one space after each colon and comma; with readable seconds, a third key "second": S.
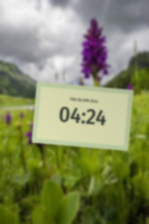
{"hour": 4, "minute": 24}
